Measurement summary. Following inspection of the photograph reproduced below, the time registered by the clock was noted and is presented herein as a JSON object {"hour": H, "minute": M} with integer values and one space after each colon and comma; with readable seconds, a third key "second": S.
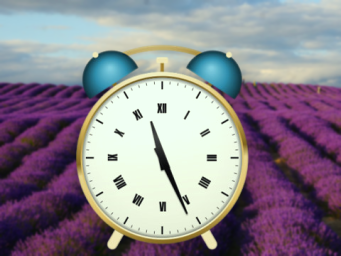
{"hour": 11, "minute": 26}
